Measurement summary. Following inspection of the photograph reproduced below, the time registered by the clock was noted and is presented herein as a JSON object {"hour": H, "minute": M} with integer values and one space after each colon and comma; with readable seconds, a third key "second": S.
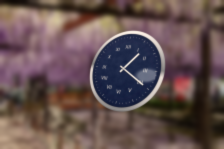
{"hour": 1, "minute": 20}
